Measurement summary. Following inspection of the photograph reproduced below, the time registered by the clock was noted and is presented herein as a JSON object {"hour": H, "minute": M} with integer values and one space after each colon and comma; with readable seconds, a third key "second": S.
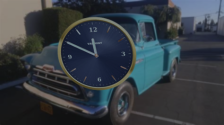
{"hour": 11, "minute": 50}
